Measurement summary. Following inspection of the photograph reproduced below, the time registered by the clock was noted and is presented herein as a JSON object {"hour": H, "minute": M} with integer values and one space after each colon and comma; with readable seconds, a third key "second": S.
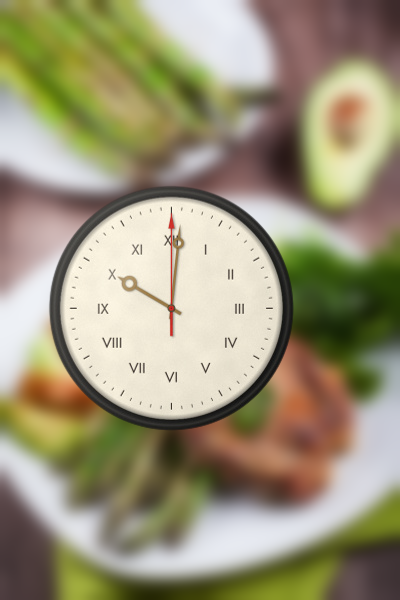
{"hour": 10, "minute": 1, "second": 0}
